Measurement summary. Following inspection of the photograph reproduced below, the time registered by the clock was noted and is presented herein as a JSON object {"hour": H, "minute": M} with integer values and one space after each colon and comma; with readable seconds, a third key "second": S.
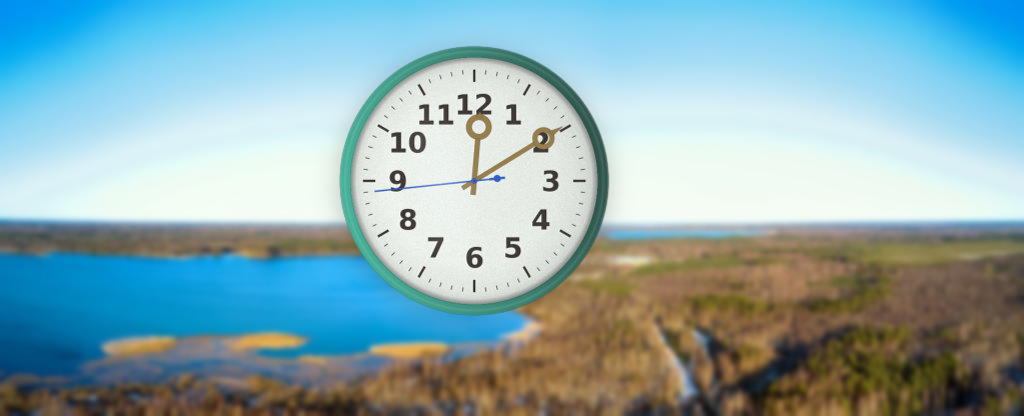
{"hour": 12, "minute": 9, "second": 44}
